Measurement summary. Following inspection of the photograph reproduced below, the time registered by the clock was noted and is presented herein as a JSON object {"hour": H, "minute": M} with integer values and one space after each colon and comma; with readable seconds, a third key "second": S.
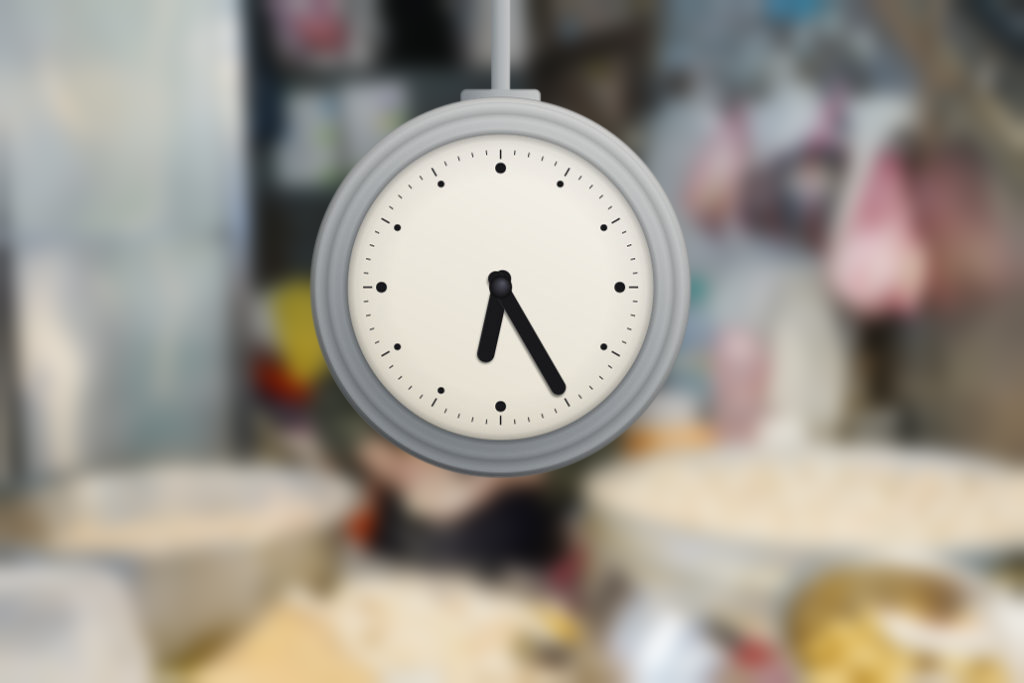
{"hour": 6, "minute": 25}
